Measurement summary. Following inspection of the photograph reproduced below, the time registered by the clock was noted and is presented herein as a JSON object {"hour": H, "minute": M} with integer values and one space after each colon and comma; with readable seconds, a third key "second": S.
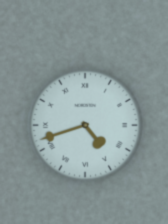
{"hour": 4, "minute": 42}
